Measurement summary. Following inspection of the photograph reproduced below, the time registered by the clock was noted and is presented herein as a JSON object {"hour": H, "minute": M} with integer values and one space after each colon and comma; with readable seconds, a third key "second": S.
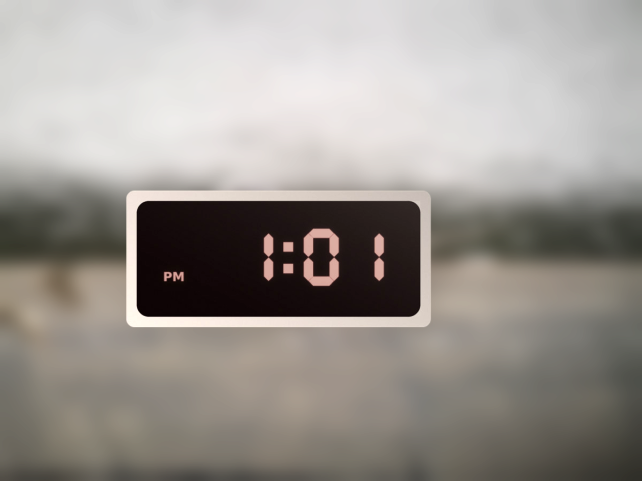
{"hour": 1, "minute": 1}
